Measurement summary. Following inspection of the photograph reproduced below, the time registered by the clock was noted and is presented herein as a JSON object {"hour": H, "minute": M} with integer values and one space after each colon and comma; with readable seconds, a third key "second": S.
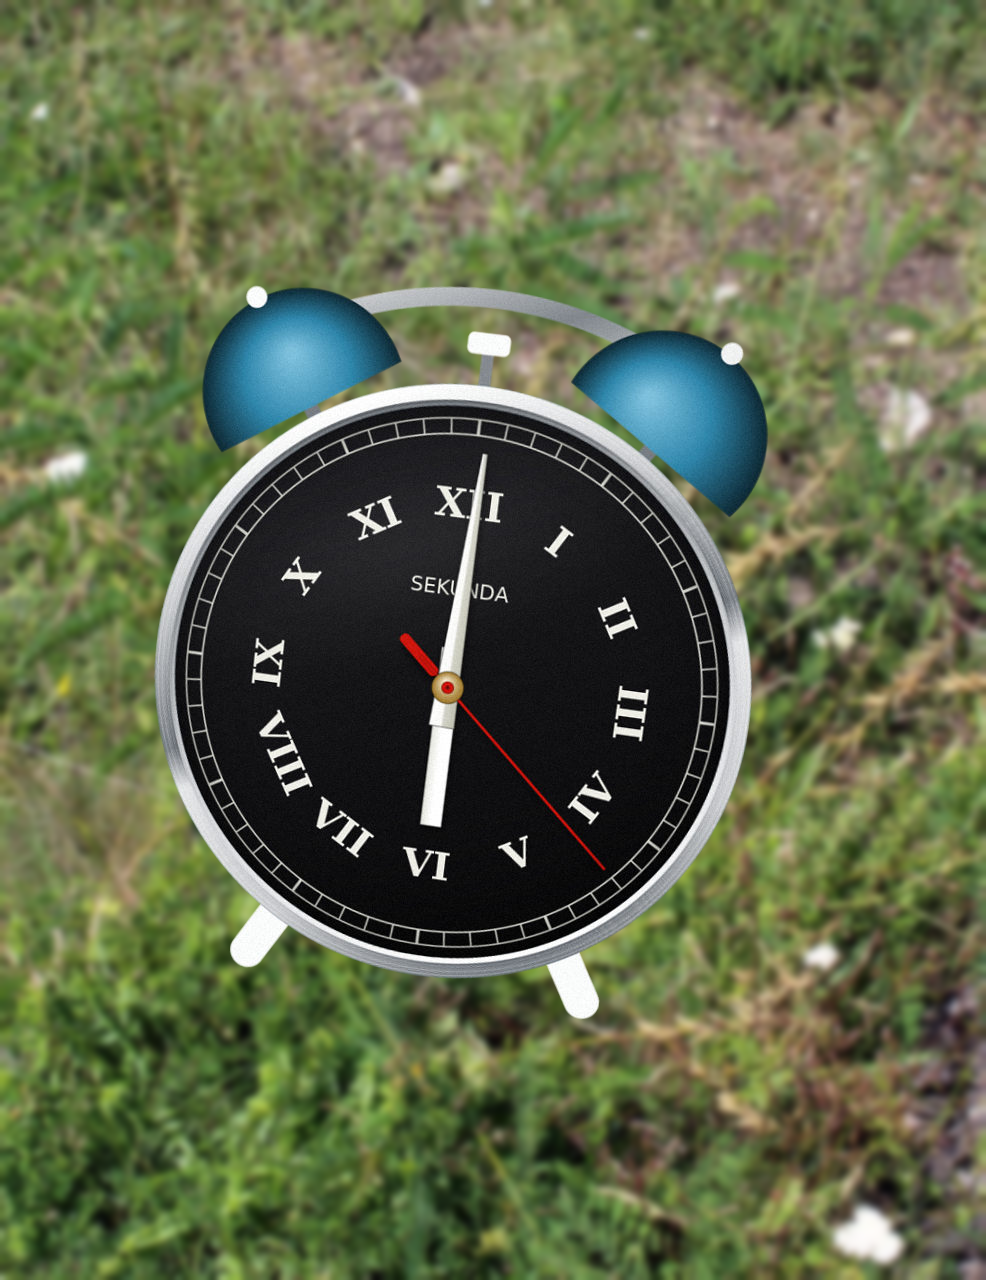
{"hour": 6, "minute": 0, "second": 22}
